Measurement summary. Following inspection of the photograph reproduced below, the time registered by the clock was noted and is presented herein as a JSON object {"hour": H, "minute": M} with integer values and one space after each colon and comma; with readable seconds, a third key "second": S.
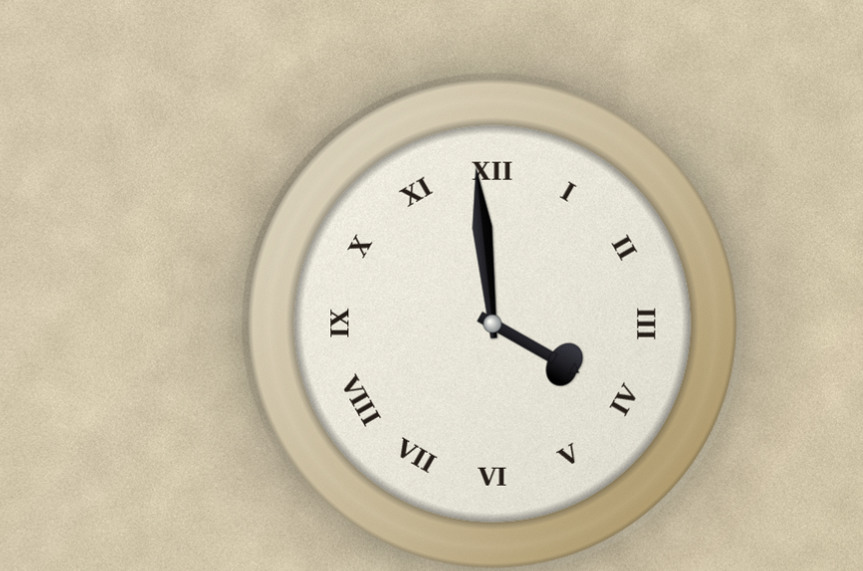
{"hour": 3, "minute": 59}
